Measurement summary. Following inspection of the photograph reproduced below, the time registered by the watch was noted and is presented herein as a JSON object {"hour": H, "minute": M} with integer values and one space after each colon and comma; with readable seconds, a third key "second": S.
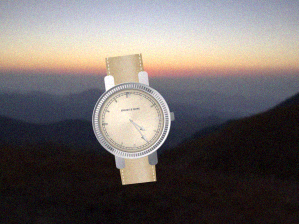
{"hour": 4, "minute": 25}
